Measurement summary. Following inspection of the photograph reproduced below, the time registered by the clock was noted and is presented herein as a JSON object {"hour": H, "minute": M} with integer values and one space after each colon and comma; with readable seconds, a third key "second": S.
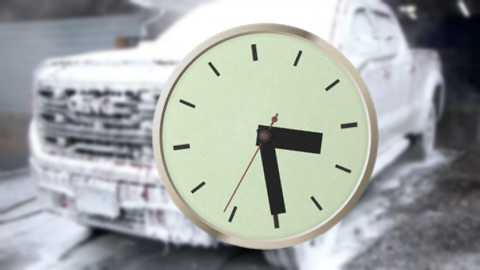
{"hour": 3, "minute": 29, "second": 36}
